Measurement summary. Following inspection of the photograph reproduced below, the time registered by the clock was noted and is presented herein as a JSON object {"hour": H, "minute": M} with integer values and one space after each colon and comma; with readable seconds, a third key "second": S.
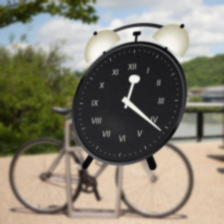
{"hour": 12, "minute": 21}
